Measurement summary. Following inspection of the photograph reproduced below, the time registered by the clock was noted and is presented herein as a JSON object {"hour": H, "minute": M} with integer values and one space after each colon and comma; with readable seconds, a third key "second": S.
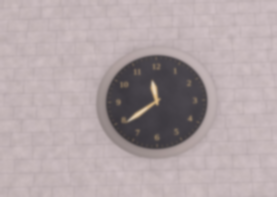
{"hour": 11, "minute": 39}
